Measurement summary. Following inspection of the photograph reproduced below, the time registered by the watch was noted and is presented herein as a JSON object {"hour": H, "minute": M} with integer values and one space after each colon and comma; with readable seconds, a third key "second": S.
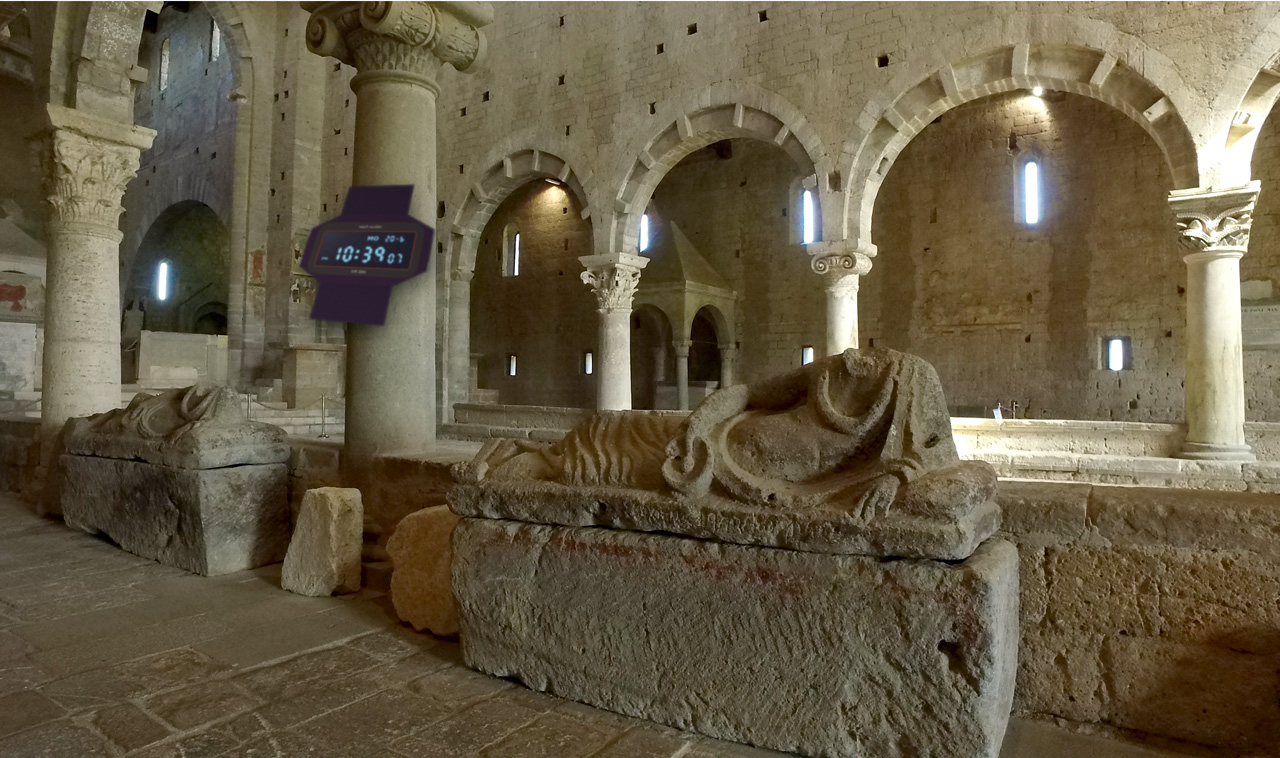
{"hour": 10, "minute": 39, "second": 7}
